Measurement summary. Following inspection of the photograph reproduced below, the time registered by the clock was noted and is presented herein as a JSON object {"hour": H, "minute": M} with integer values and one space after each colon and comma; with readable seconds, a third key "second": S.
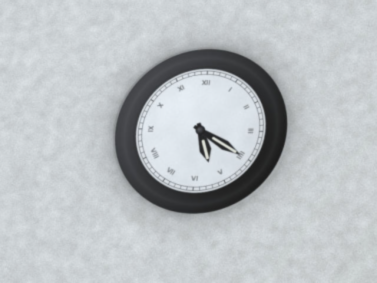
{"hour": 5, "minute": 20}
